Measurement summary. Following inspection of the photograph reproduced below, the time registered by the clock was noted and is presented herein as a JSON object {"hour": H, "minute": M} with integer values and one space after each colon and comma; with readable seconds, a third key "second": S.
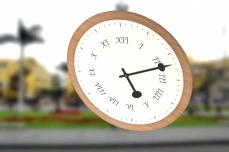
{"hour": 5, "minute": 12}
